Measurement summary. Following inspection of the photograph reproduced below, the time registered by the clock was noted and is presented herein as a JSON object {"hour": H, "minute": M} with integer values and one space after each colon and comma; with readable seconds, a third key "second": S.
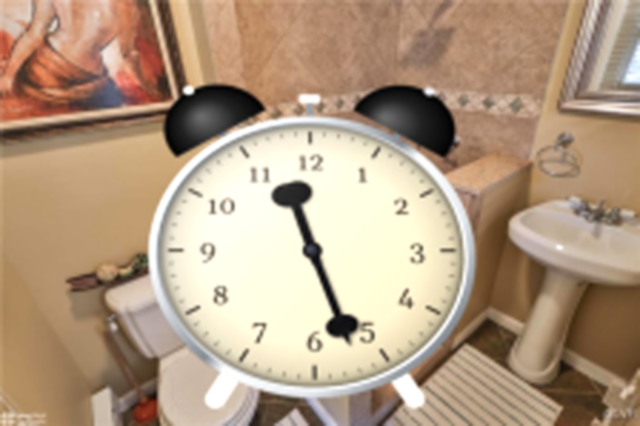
{"hour": 11, "minute": 27}
